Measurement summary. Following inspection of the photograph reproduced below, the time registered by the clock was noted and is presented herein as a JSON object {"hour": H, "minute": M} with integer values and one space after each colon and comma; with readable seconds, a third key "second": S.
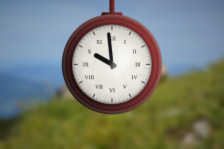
{"hour": 9, "minute": 59}
